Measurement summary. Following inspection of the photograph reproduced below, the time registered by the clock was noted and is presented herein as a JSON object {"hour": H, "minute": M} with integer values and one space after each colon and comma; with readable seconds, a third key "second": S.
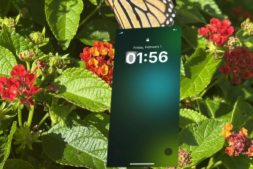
{"hour": 1, "minute": 56}
